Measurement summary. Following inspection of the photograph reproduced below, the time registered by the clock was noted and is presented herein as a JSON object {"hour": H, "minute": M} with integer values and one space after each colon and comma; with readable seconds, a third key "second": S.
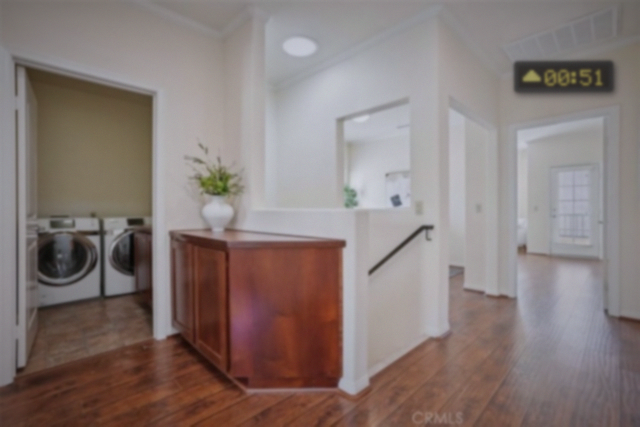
{"hour": 0, "minute": 51}
